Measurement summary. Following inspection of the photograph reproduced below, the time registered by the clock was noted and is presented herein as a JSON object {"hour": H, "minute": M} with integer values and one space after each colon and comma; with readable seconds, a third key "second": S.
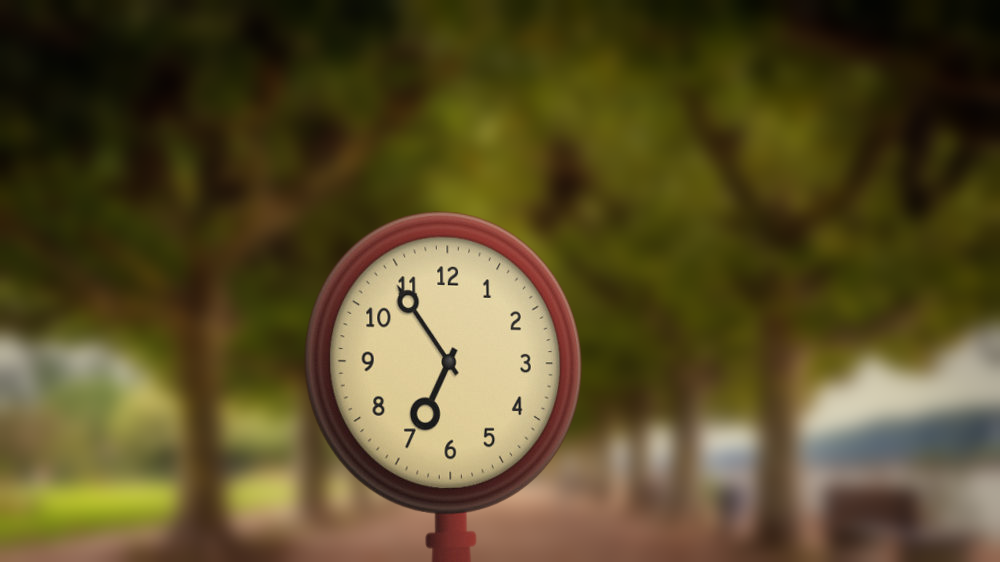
{"hour": 6, "minute": 54}
